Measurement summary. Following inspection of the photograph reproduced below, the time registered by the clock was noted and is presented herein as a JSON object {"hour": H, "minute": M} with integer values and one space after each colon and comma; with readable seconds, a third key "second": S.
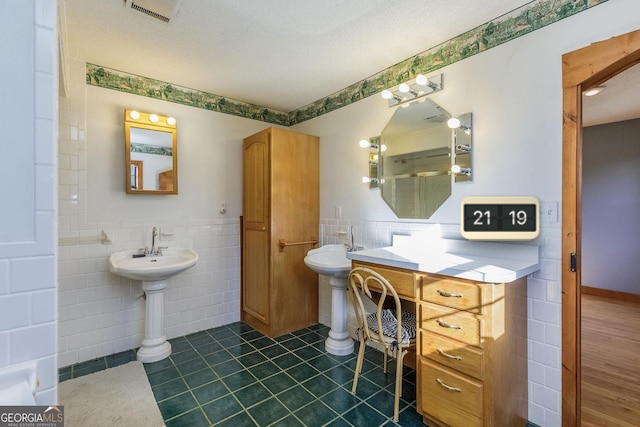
{"hour": 21, "minute": 19}
